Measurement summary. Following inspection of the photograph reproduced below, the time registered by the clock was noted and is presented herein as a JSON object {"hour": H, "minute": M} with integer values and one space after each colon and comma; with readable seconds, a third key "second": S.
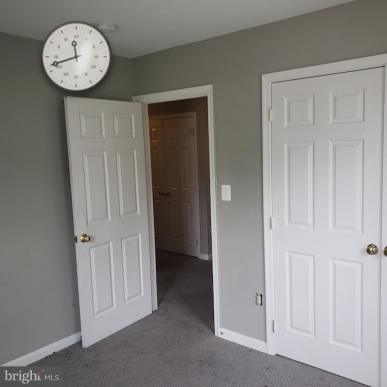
{"hour": 11, "minute": 42}
